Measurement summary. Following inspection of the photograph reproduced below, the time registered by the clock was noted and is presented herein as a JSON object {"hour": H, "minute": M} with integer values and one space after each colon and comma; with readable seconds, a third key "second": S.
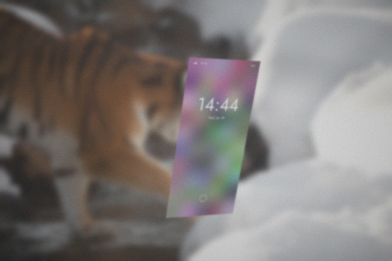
{"hour": 14, "minute": 44}
